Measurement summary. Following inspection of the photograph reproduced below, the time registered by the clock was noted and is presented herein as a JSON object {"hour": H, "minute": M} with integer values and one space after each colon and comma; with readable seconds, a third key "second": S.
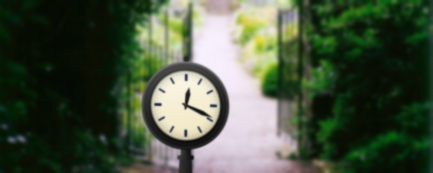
{"hour": 12, "minute": 19}
